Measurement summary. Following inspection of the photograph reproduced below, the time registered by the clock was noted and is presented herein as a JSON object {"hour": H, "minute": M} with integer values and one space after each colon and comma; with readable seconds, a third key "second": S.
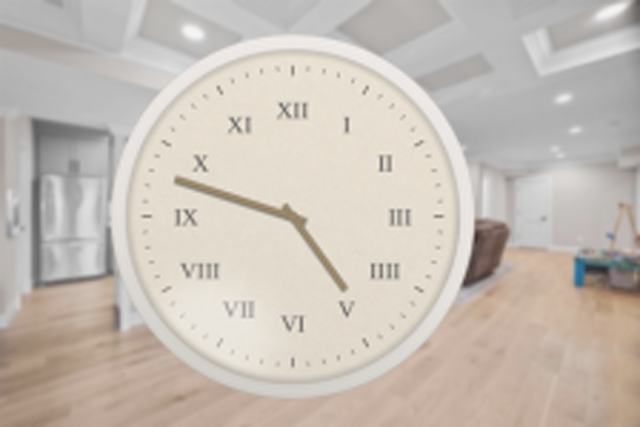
{"hour": 4, "minute": 48}
